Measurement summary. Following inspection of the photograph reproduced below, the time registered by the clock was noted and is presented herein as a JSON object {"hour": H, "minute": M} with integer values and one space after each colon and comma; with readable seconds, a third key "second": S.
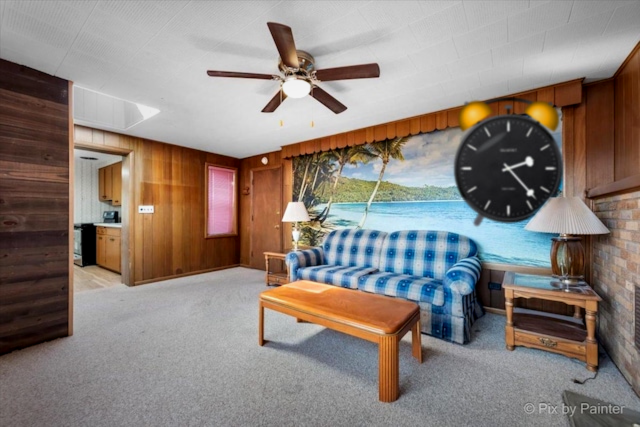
{"hour": 2, "minute": 23}
